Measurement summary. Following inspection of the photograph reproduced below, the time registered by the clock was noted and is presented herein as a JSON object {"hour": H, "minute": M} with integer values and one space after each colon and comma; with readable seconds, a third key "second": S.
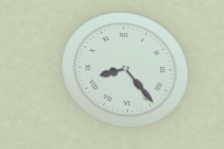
{"hour": 8, "minute": 24}
